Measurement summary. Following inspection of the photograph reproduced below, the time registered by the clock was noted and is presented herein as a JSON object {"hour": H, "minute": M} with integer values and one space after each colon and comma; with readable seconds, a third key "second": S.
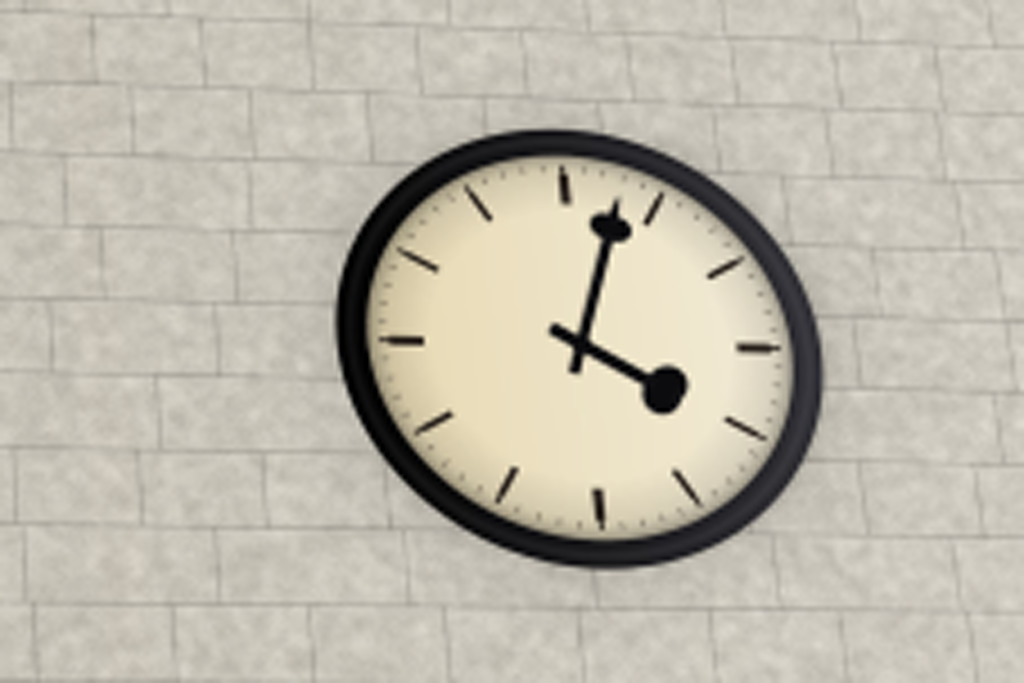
{"hour": 4, "minute": 3}
